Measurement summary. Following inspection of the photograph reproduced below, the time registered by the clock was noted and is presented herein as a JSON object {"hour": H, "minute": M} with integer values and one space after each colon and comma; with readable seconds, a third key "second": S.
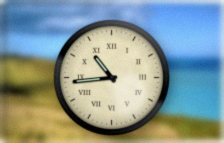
{"hour": 10, "minute": 44}
